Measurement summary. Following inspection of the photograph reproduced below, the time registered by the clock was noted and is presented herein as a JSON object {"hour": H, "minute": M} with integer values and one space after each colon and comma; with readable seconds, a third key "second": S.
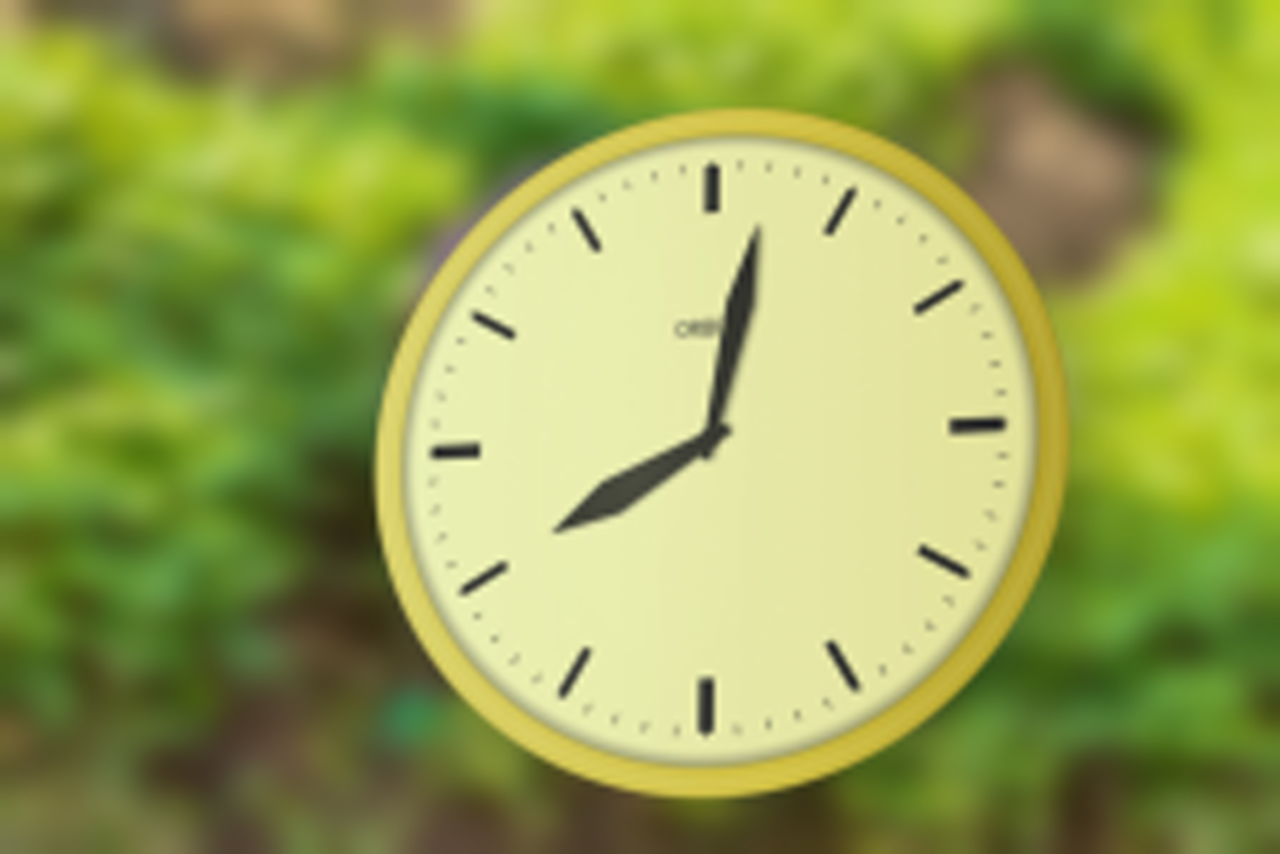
{"hour": 8, "minute": 2}
